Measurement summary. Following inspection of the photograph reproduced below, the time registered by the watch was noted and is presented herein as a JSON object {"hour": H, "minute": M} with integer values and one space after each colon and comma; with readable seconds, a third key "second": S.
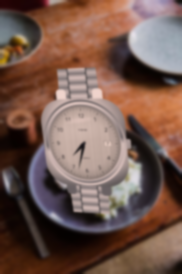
{"hour": 7, "minute": 33}
